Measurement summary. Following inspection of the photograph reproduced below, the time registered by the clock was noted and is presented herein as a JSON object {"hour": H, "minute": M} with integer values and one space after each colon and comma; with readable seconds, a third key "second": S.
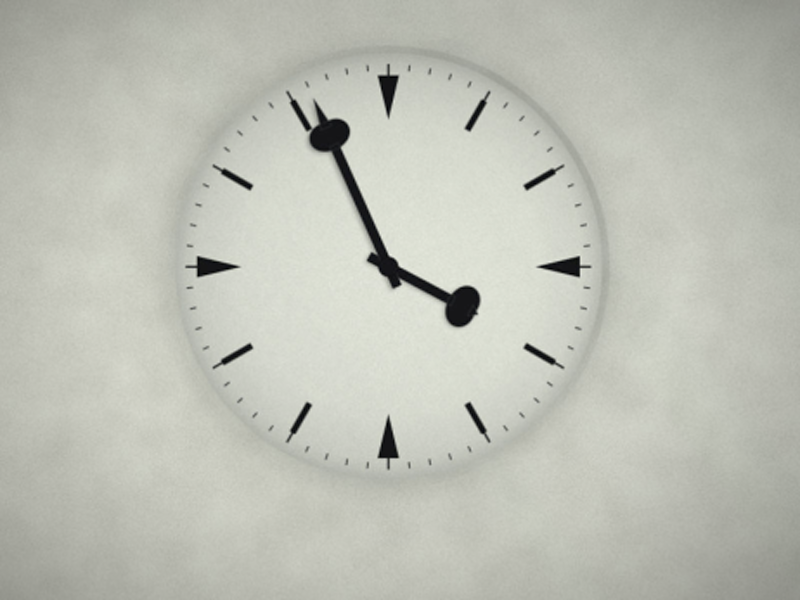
{"hour": 3, "minute": 56}
